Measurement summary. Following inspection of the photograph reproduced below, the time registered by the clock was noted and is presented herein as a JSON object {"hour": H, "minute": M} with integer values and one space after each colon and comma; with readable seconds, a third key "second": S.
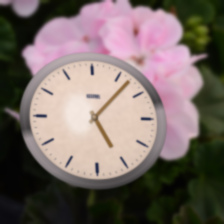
{"hour": 5, "minute": 7}
